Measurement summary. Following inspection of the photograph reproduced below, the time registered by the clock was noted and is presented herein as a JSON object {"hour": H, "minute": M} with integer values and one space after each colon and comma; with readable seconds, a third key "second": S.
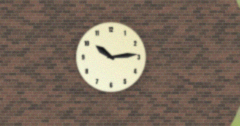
{"hour": 10, "minute": 14}
